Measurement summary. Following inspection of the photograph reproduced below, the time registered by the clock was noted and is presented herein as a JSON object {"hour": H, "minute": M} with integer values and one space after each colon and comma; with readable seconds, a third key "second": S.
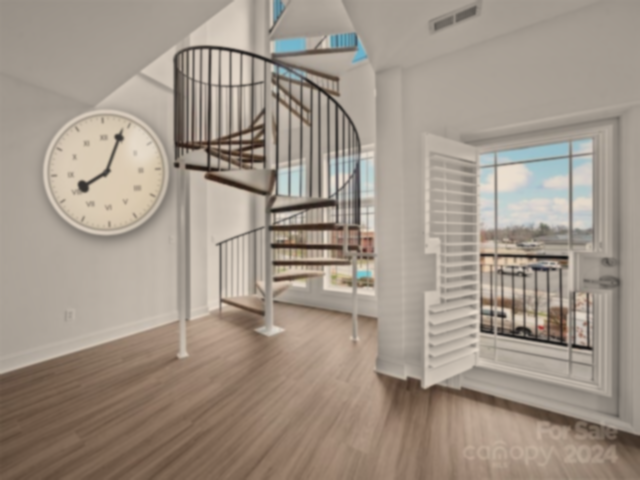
{"hour": 8, "minute": 4}
